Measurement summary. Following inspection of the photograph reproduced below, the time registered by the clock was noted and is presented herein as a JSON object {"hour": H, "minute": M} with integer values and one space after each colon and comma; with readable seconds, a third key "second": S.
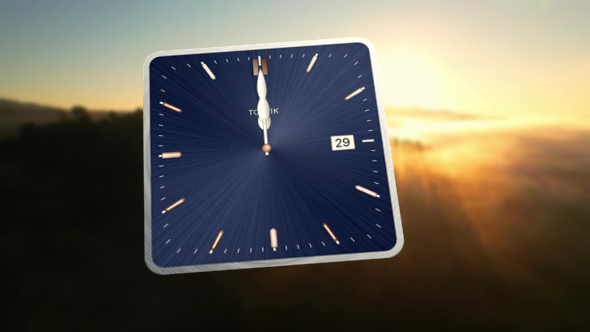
{"hour": 12, "minute": 0}
